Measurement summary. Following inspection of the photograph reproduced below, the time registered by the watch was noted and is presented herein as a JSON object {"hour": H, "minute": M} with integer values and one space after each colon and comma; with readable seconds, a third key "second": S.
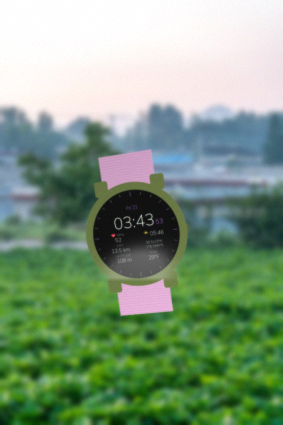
{"hour": 3, "minute": 43}
